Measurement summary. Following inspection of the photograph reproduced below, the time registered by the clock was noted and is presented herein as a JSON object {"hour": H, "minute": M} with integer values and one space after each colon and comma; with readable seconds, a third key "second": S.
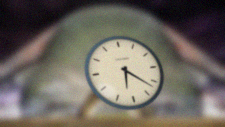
{"hour": 6, "minute": 22}
